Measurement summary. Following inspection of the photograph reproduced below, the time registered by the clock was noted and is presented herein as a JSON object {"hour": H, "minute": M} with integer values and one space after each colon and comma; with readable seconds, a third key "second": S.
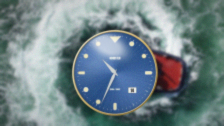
{"hour": 10, "minute": 34}
